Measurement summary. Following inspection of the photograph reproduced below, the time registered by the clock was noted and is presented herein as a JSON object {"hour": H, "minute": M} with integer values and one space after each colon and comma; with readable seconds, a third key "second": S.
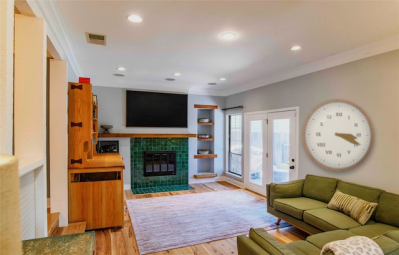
{"hour": 3, "minute": 19}
